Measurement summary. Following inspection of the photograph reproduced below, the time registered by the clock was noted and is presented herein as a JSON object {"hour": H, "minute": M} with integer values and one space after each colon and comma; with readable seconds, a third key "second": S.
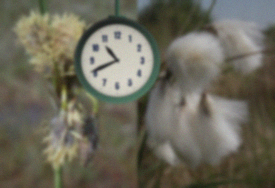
{"hour": 10, "minute": 41}
